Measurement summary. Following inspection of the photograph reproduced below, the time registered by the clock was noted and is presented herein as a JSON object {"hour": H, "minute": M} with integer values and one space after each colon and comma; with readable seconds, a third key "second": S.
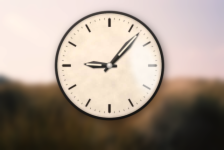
{"hour": 9, "minute": 7}
